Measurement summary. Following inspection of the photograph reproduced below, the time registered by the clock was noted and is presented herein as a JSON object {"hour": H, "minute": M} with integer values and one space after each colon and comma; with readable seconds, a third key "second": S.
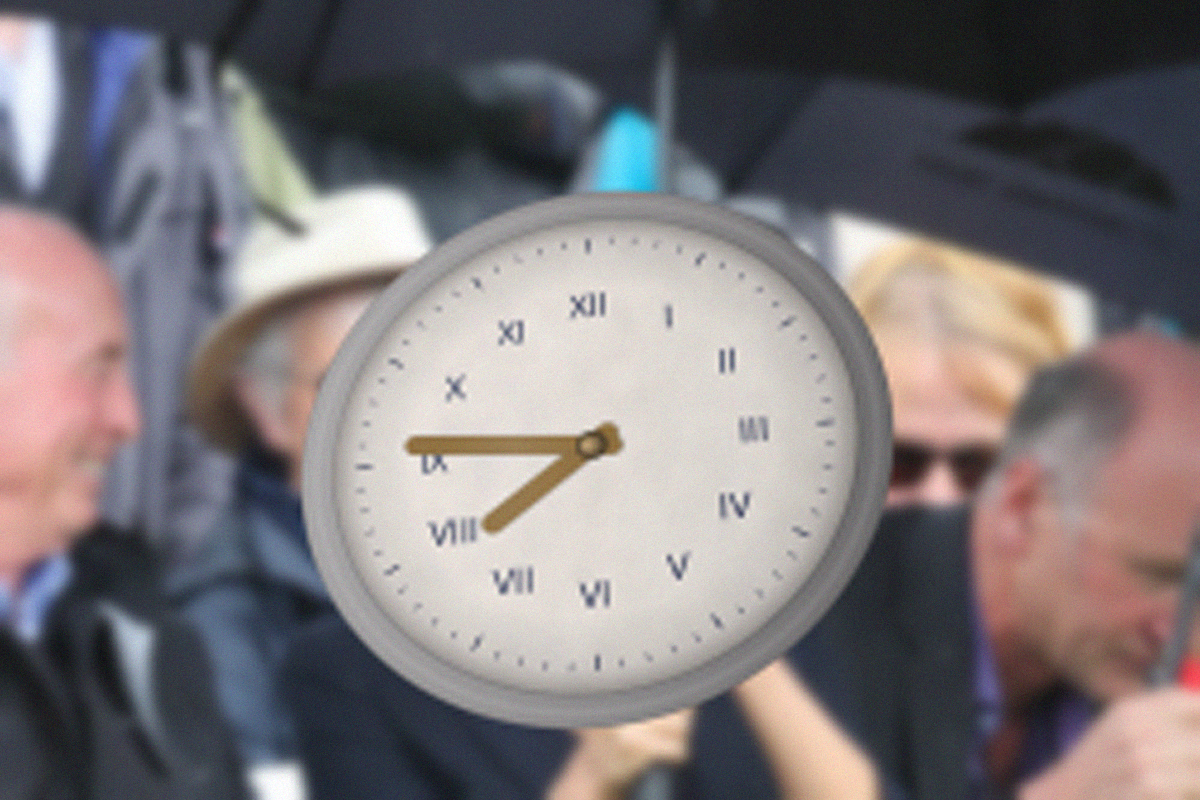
{"hour": 7, "minute": 46}
